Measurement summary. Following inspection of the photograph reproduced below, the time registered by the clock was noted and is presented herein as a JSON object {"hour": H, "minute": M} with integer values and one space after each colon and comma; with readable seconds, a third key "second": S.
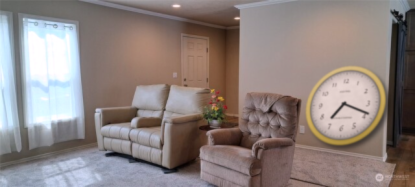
{"hour": 7, "minute": 19}
